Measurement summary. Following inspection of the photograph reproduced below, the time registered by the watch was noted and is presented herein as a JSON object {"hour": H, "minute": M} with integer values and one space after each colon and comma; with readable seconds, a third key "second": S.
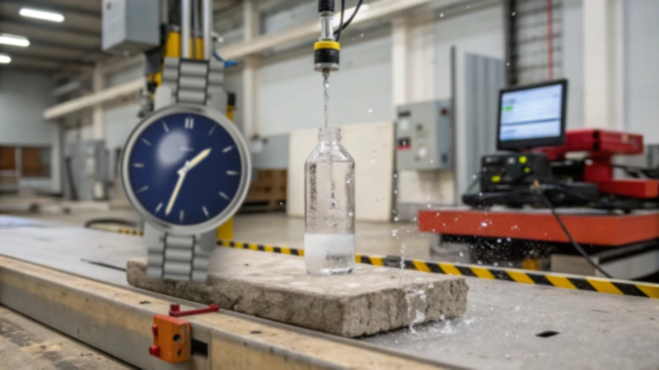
{"hour": 1, "minute": 33}
